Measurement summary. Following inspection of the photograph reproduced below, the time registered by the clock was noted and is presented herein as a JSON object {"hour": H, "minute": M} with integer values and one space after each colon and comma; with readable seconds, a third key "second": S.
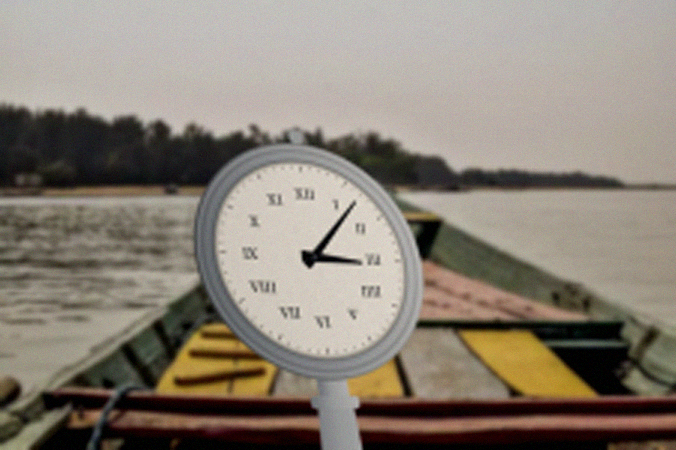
{"hour": 3, "minute": 7}
